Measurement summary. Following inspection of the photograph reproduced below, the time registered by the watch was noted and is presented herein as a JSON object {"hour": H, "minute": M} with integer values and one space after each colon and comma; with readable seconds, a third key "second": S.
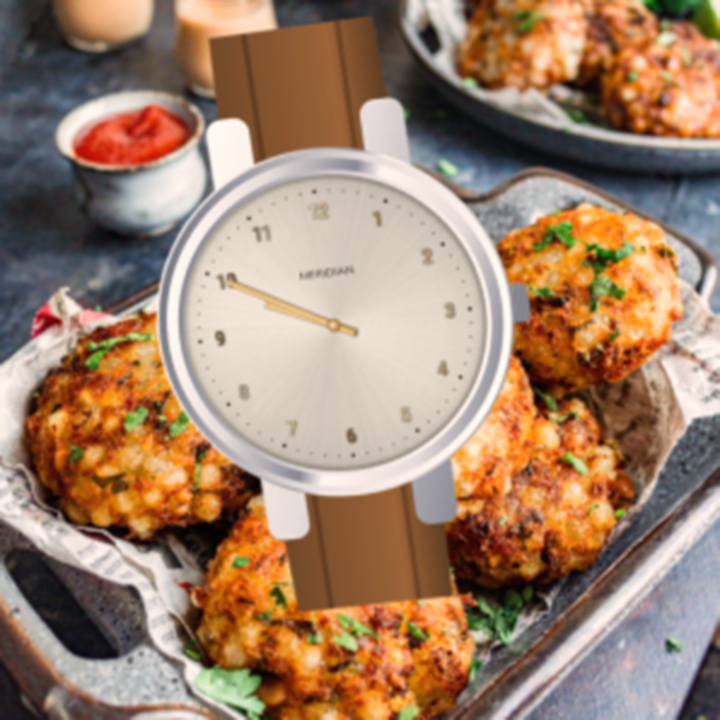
{"hour": 9, "minute": 50}
